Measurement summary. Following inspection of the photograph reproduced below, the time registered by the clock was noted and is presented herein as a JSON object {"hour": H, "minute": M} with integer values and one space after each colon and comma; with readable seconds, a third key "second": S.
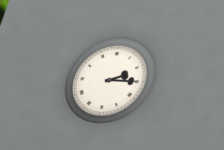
{"hour": 2, "minute": 15}
